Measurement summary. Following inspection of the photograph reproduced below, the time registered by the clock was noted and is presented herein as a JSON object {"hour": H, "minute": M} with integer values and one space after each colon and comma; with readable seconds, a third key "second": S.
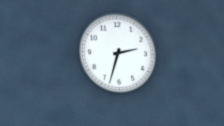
{"hour": 2, "minute": 33}
